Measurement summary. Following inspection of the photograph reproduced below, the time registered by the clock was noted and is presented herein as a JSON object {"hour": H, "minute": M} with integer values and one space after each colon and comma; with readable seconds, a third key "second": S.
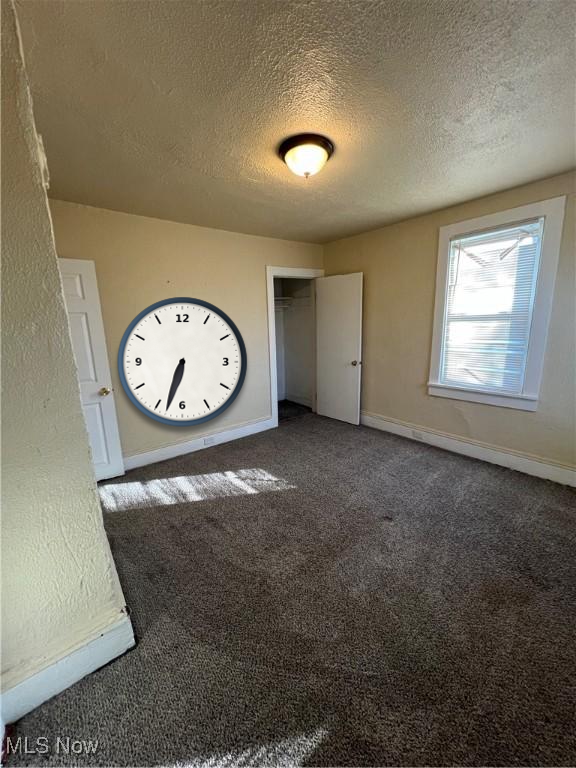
{"hour": 6, "minute": 33}
